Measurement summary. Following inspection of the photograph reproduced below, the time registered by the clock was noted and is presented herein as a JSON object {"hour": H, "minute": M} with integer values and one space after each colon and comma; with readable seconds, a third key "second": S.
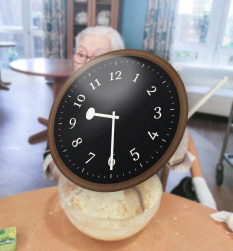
{"hour": 9, "minute": 30}
